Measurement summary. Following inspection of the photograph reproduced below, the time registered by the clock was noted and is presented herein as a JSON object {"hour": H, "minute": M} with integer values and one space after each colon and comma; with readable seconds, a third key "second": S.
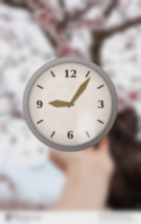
{"hour": 9, "minute": 6}
